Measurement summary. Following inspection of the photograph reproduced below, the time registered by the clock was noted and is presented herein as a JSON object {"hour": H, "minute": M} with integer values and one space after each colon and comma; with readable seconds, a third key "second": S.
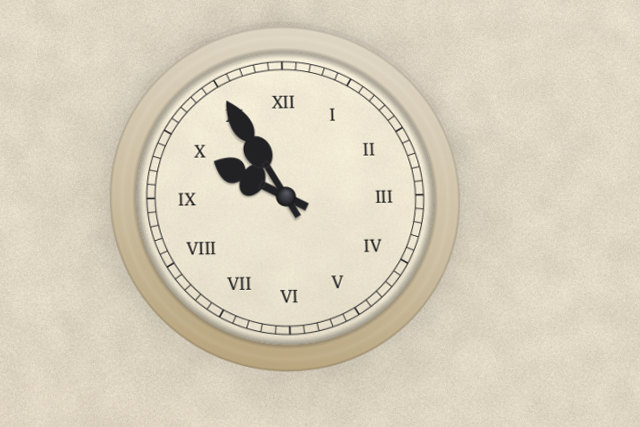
{"hour": 9, "minute": 55}
